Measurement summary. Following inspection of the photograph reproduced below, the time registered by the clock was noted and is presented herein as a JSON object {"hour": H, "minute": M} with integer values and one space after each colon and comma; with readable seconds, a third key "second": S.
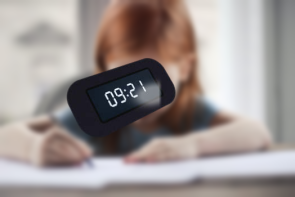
{"hour": 9, "minute": 21}
